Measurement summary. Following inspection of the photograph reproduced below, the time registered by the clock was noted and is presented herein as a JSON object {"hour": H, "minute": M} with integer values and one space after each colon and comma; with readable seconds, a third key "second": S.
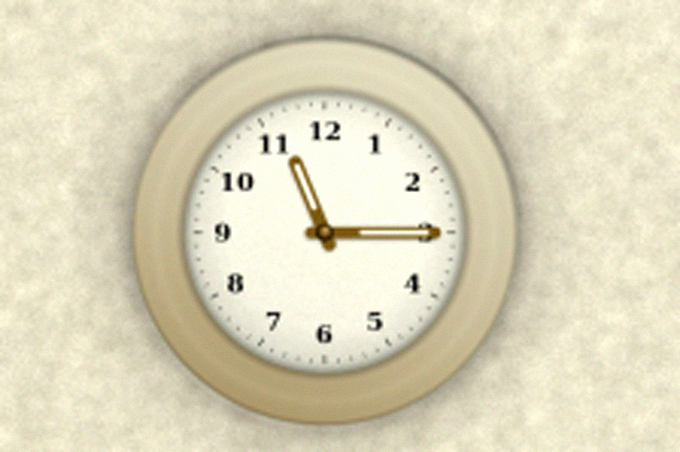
{"hour": 11, "minute": 15}
